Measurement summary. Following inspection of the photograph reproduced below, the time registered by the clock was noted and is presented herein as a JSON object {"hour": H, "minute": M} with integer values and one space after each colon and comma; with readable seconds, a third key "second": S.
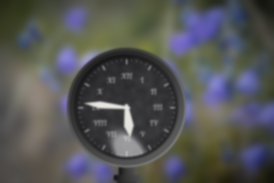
{"hour": 5, "minute": 46}
